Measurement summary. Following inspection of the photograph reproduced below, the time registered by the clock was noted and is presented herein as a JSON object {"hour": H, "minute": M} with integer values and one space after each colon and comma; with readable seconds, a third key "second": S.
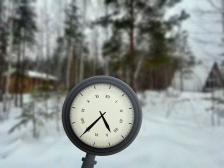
{"hour": 4, "minute": 35}
